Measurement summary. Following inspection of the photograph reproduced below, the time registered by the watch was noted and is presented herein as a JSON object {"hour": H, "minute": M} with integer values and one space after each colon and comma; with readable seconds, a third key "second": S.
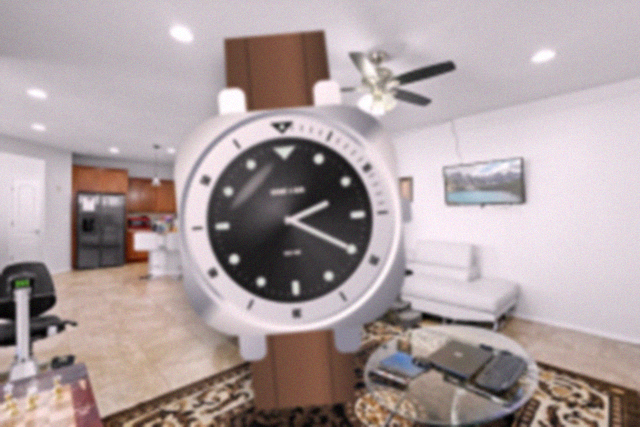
{"hour": 2, "minute": 20}
